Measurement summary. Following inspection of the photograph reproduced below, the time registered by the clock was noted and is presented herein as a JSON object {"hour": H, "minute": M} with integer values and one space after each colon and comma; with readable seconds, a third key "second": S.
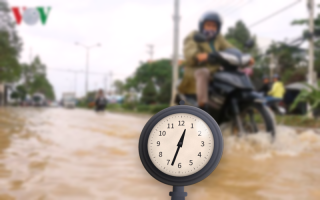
{"hour": 12, "minute": 33}
